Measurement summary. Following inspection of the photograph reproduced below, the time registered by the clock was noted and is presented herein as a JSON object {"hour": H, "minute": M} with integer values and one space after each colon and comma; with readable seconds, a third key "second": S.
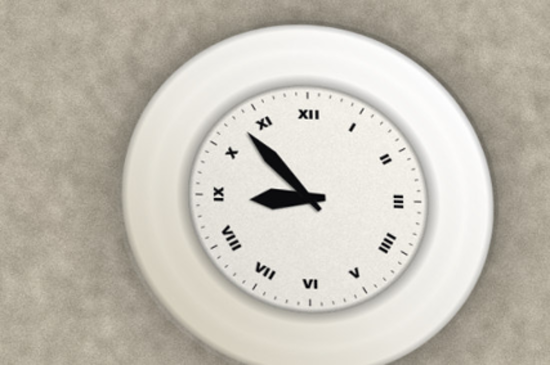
{"hour": 8, "minute": 53}
